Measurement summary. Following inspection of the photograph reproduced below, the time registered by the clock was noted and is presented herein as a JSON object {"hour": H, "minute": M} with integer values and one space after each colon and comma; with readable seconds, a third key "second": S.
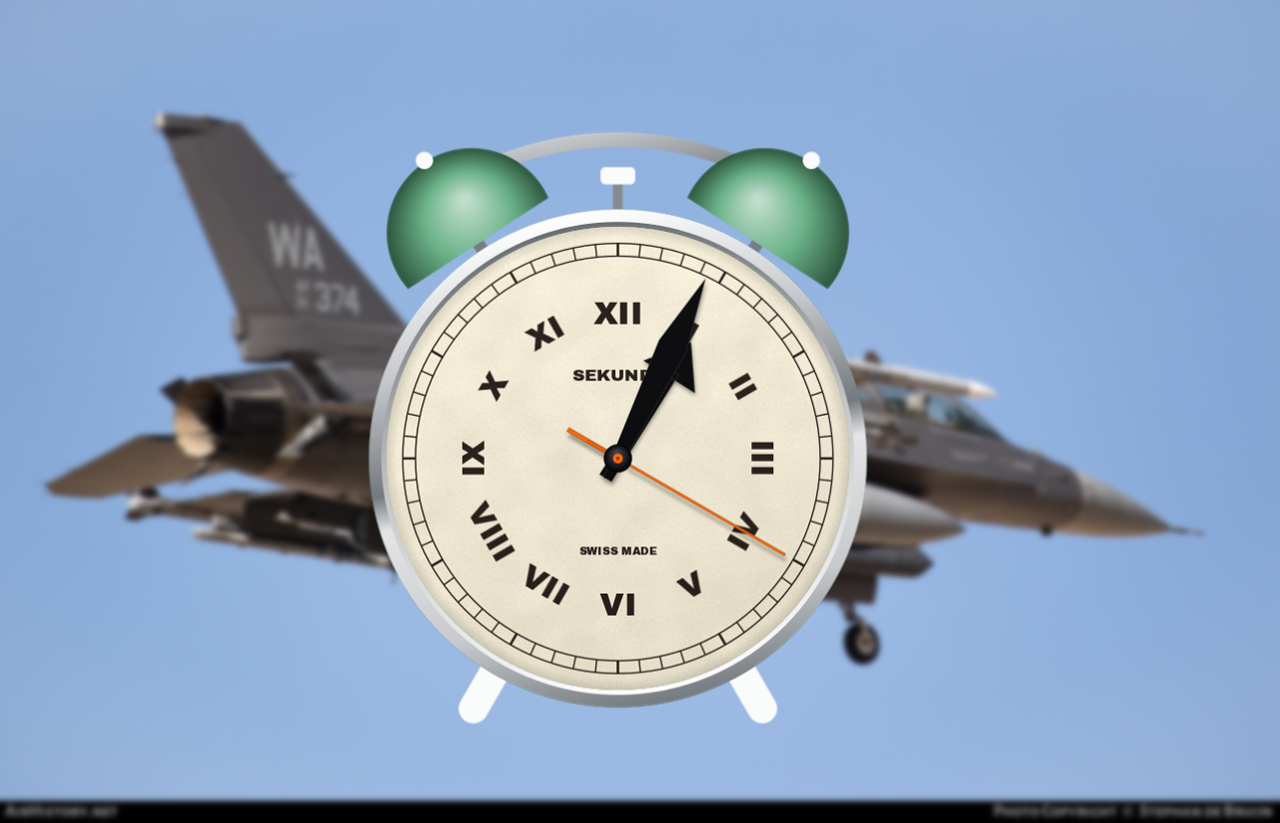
{"hour": 1, "minute": 4, "second": 20}
